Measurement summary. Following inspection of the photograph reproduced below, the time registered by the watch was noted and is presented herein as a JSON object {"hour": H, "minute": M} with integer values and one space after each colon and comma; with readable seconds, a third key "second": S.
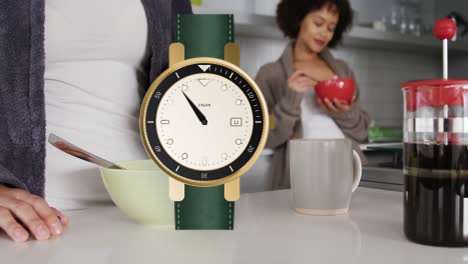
{"hour": 10, "minute": 54}
